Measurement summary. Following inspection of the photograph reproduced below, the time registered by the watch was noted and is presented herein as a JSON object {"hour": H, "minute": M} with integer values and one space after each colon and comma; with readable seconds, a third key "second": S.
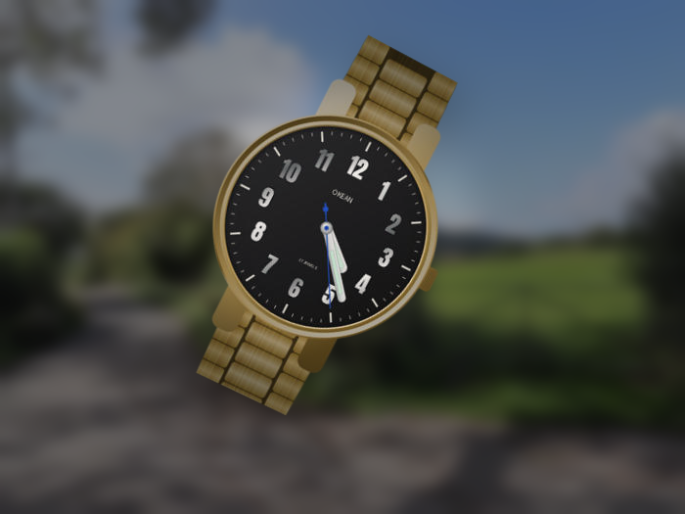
{"hour": 4, "minute": 23, "second": 25}
